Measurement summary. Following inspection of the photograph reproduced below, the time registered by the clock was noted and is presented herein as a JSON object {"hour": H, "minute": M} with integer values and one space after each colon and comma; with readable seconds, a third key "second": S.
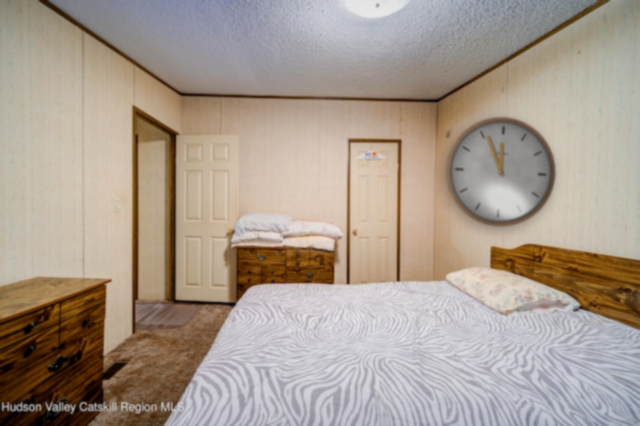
{"hour": 11, "minute": 56}
